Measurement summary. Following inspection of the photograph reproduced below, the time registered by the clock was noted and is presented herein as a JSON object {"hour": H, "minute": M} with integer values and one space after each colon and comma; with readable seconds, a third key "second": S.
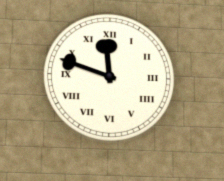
{"hour": 11, "minute": 48}
